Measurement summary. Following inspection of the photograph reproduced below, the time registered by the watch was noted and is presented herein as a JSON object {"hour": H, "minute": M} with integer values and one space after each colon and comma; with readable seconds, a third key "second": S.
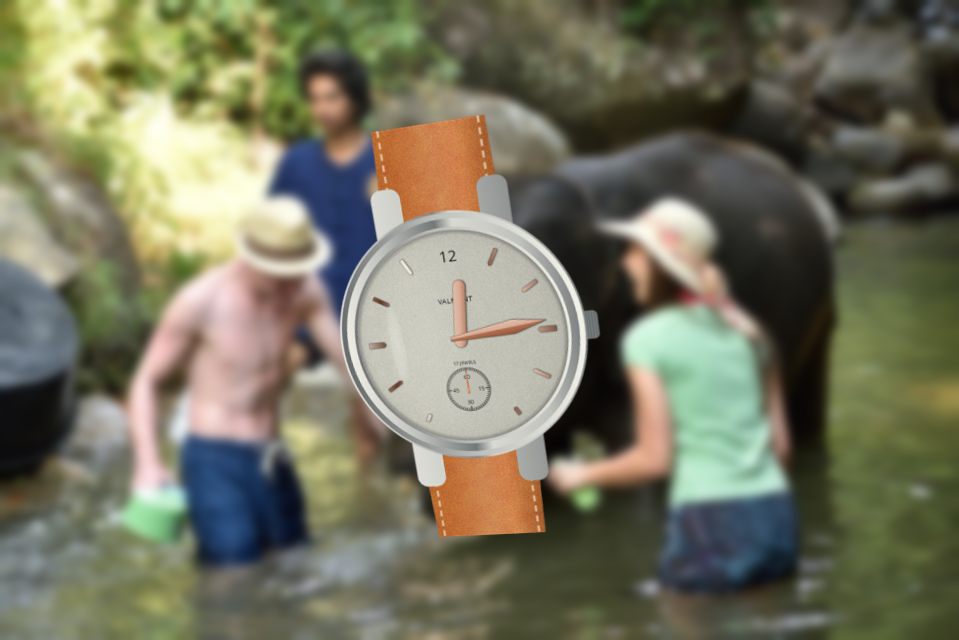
{"hour": 12, "minute": 14}
